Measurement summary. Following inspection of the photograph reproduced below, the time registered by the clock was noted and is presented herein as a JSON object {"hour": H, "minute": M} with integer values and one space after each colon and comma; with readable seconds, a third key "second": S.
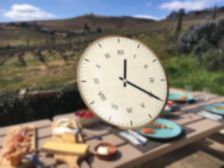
{"hour": 12, "minute": 20}
